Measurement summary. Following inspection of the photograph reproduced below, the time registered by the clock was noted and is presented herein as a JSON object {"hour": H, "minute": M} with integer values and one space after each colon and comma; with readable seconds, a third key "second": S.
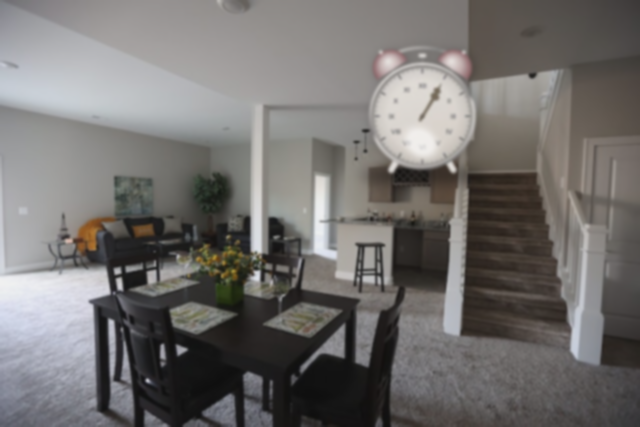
{"hour": 1, "minute": 5}
